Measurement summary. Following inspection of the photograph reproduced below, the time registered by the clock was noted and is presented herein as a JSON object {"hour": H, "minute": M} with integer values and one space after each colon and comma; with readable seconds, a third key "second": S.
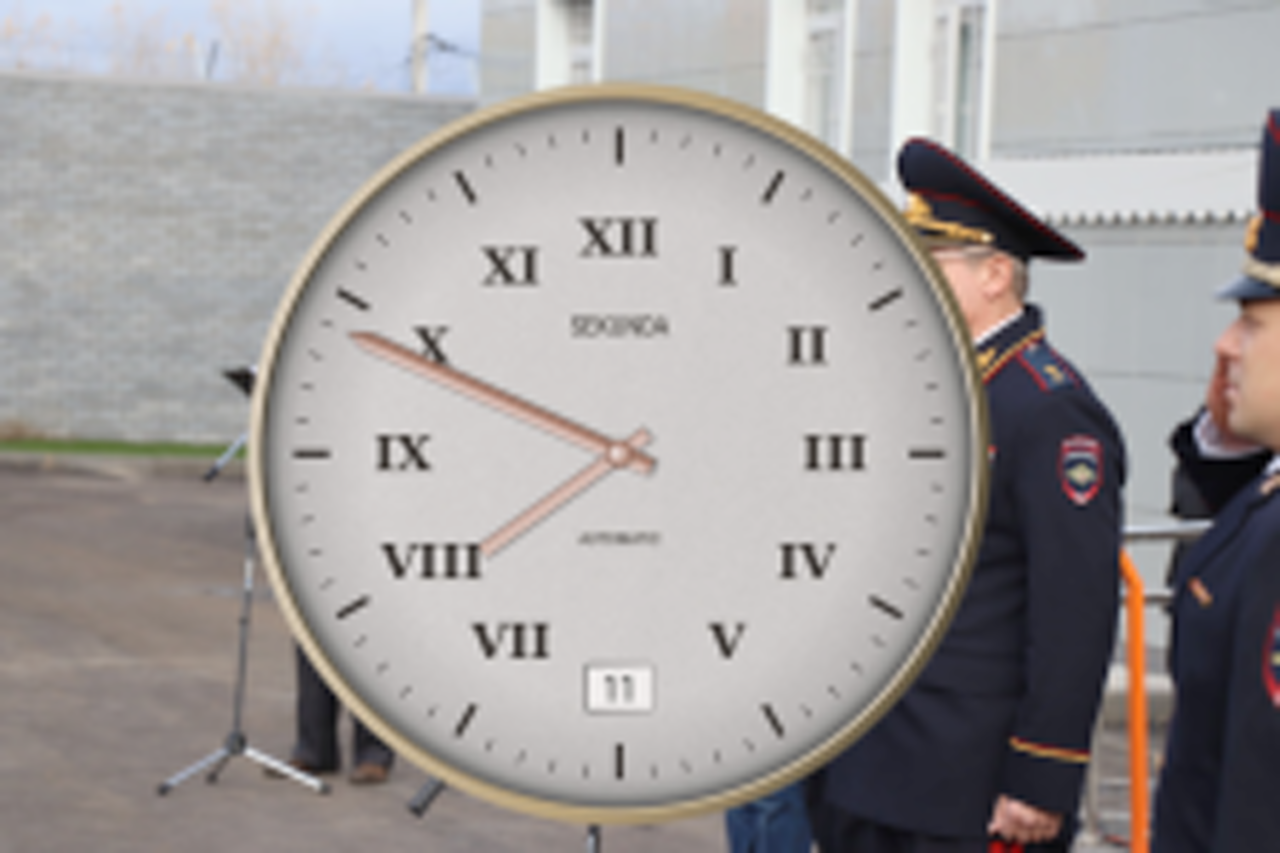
{"hour": 7, "minute": 49}
